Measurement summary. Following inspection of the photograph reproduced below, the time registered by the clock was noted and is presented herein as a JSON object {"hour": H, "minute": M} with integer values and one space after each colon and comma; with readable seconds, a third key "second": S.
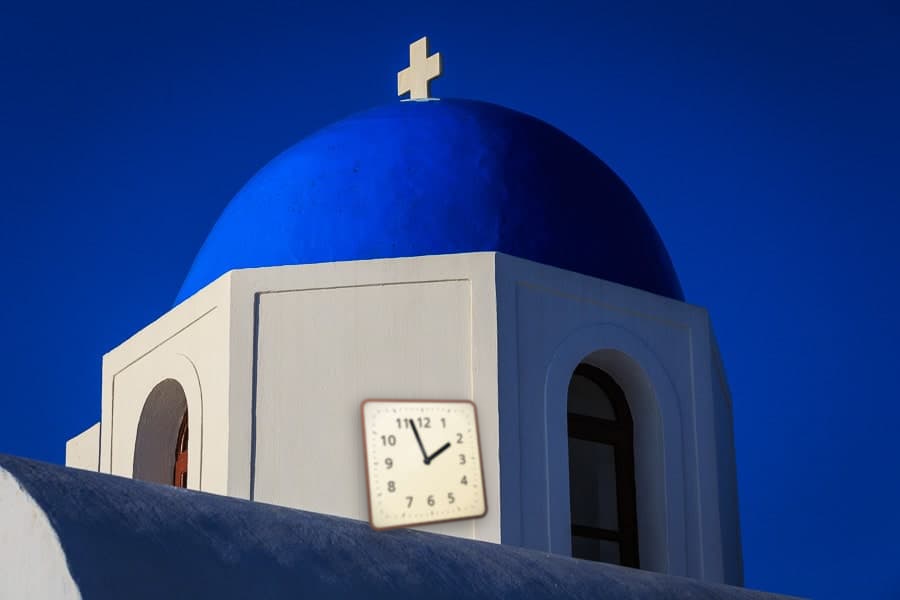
{"hour": 1, "minute": 57}
